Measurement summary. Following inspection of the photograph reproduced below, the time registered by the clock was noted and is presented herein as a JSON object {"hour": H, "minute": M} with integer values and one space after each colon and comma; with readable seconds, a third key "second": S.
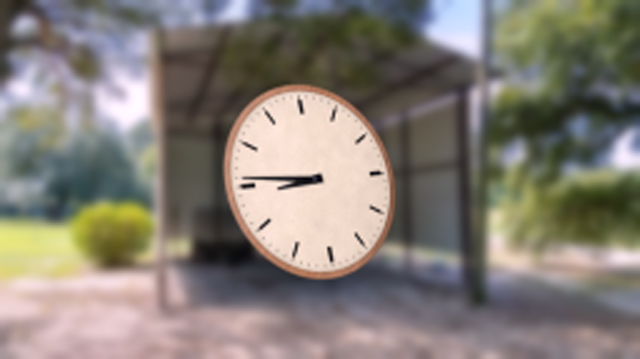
{"hour": 8, "minute": 46}
